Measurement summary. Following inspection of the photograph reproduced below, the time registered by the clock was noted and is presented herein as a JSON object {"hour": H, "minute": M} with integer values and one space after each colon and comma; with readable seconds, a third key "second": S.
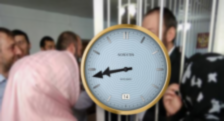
{"hour": 8, "minute": 43}
